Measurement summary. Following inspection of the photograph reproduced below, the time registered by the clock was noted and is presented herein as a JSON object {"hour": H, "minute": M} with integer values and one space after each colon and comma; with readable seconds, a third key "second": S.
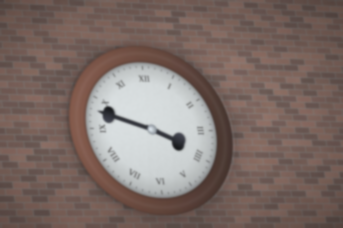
{"hour": 3, "minute": 48}
